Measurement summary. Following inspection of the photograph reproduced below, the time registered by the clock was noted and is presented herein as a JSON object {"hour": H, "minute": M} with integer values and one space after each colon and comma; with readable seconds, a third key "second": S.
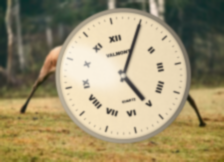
{"hour": 5, "minute": 5}
